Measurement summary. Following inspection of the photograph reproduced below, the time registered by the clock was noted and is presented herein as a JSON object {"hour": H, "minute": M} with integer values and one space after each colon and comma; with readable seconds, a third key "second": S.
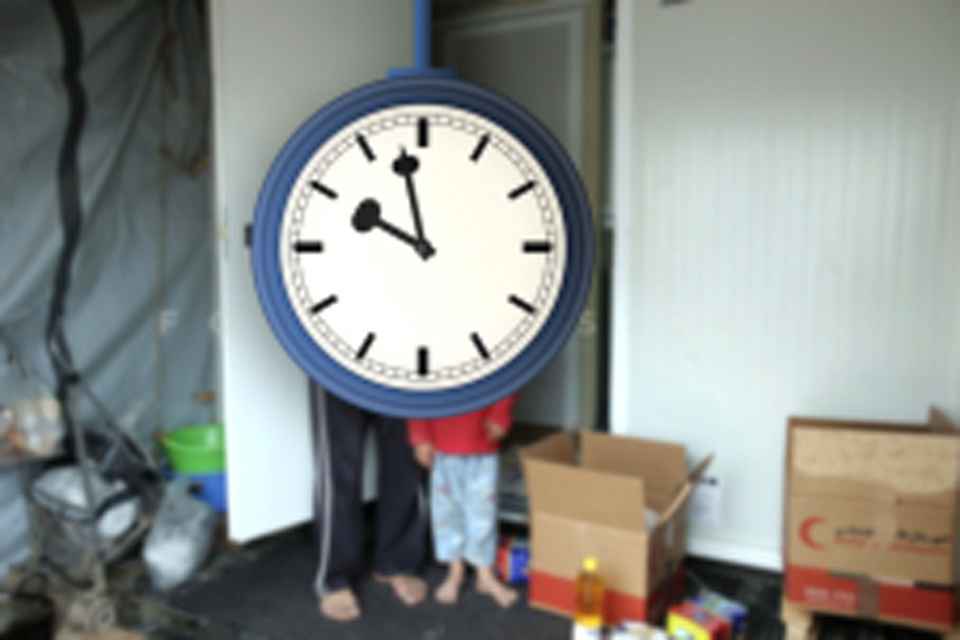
{"hour": 9, "minute": 58}
